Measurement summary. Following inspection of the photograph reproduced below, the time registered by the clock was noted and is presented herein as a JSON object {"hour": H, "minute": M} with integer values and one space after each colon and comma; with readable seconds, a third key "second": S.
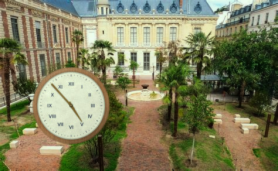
{"hour": 4, "minute": 53}
